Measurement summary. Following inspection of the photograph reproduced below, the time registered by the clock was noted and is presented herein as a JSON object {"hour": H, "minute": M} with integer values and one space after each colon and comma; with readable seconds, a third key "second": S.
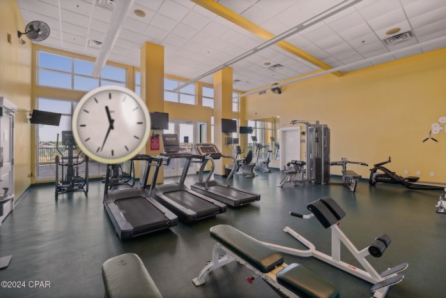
{"hour": 11, "minute": 34}
